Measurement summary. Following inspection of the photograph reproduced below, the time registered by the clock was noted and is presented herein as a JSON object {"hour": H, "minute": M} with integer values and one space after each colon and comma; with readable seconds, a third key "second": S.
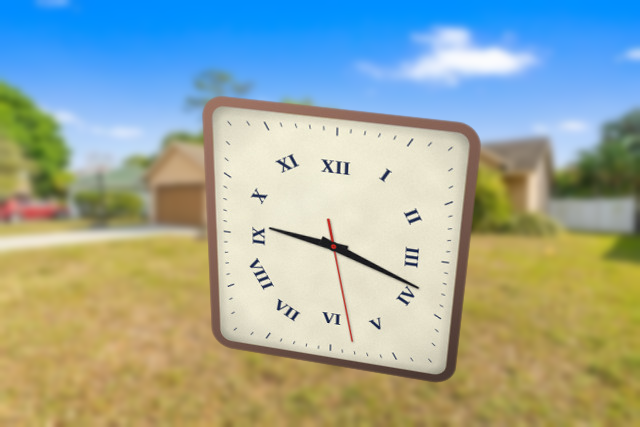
{"hour": 9, "minute": 18, "second": 28}
